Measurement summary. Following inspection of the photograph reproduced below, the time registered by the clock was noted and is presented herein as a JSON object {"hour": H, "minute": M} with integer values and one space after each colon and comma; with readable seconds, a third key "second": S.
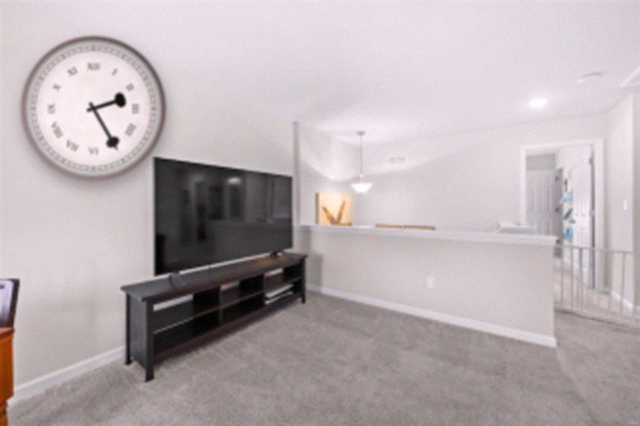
{"hour": 2, "minute": 25}
